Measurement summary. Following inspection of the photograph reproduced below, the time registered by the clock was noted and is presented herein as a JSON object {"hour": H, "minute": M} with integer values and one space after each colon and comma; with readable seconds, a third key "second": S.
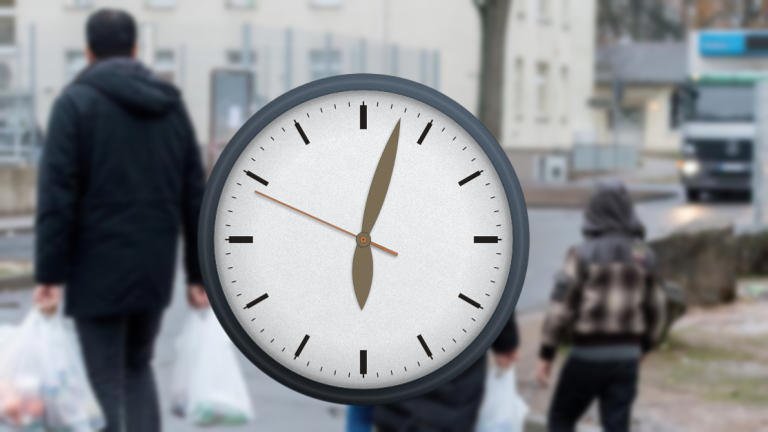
{"hour": 6, "minute": 2, "second": 49}
